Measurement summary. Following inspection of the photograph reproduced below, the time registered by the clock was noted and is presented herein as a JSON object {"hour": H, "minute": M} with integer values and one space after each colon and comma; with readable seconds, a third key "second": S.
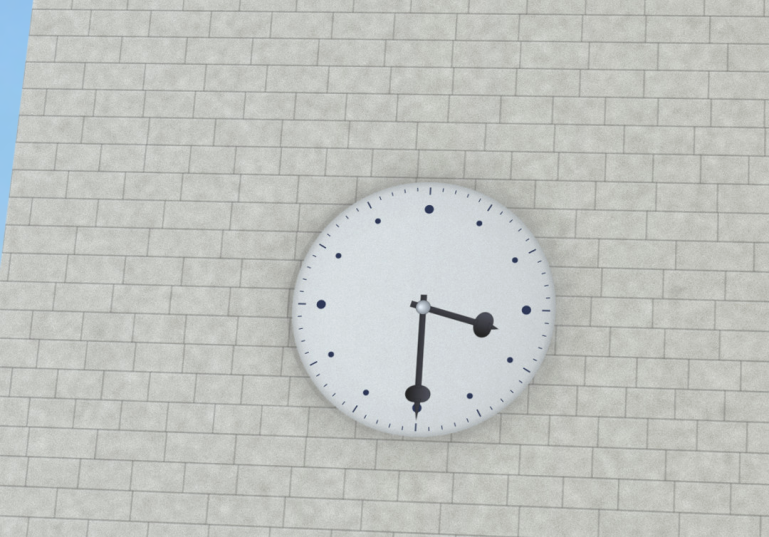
{"hour": 3, "minute": 30}
